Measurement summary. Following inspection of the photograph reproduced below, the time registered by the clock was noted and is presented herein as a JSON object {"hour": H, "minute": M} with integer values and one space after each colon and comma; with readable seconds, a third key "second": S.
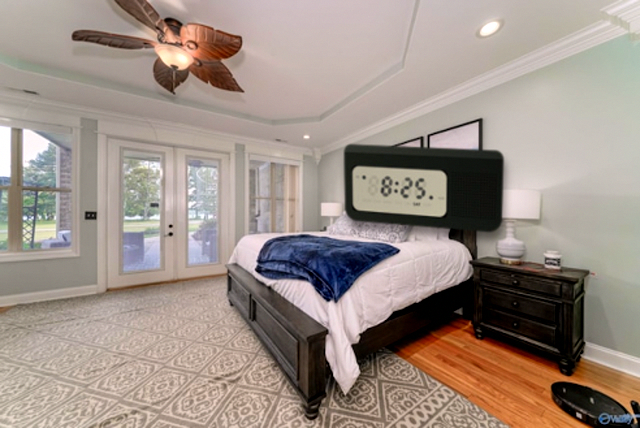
{"hour": 8, "minute": 25}
